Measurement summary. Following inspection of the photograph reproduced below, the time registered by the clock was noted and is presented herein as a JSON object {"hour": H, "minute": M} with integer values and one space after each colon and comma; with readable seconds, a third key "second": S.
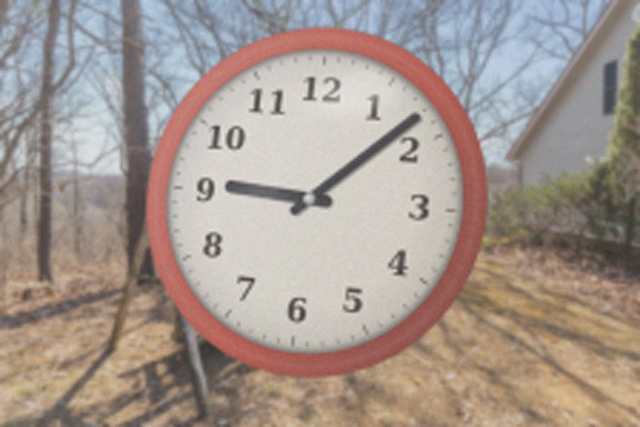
{"hour": 9, "minute": 8}
